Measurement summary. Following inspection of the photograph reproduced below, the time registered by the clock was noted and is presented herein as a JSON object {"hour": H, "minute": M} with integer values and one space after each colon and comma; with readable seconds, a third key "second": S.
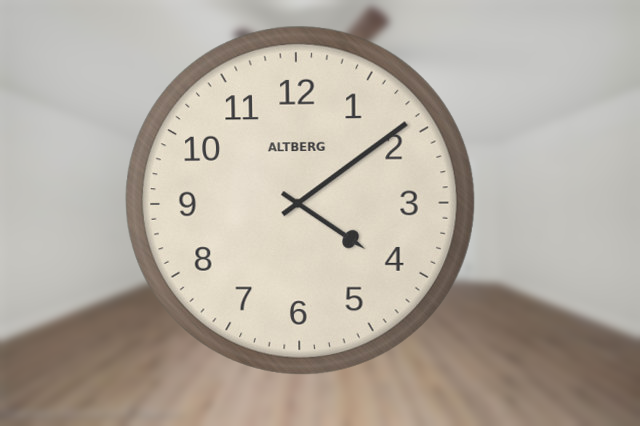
{"hour": 4, "minute": 9}
